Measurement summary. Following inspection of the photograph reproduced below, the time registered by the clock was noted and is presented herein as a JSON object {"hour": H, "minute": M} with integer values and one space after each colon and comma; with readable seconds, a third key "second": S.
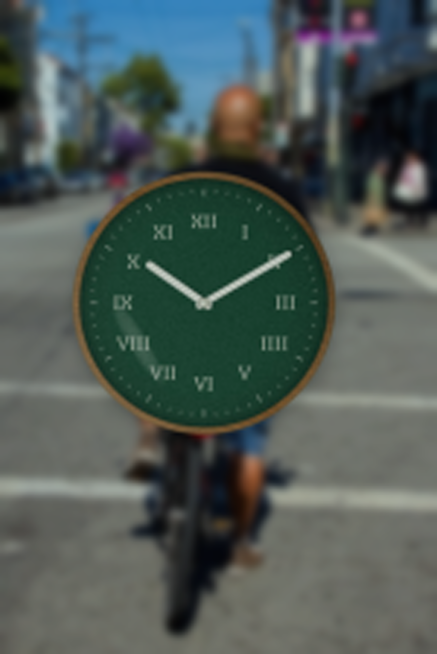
{"hour": 10, "minute": 10}
